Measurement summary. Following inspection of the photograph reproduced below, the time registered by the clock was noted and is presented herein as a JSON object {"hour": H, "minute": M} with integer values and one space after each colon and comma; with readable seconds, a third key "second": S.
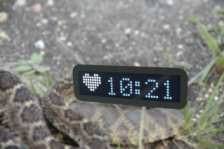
{"hour": 10, "minute": 21}
